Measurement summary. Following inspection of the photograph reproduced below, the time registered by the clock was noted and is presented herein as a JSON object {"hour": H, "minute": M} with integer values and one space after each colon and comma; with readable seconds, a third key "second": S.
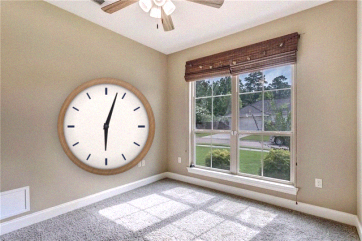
{"hour": 6, "minute": 3}
